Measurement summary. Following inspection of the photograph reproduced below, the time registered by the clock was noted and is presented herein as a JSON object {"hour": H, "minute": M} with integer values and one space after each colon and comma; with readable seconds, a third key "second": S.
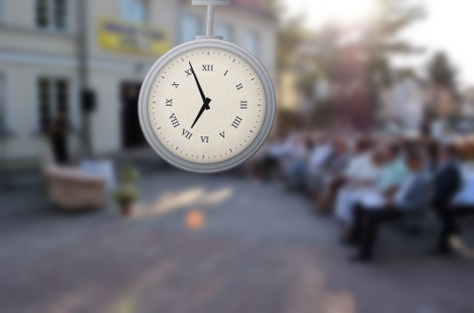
{"hour": 6, "minute": 56}
